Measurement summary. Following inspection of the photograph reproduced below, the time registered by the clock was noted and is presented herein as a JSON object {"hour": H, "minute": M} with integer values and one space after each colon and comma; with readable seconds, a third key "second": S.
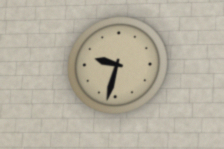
{"hour": 9, "minute": 32}
